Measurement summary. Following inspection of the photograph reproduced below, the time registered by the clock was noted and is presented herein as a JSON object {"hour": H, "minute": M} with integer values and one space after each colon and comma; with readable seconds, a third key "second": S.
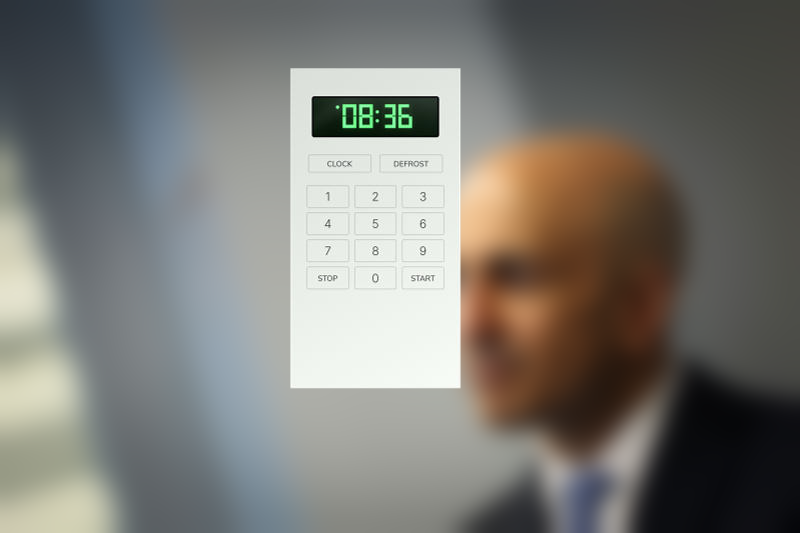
{"hour": 8, "minute": 36}
